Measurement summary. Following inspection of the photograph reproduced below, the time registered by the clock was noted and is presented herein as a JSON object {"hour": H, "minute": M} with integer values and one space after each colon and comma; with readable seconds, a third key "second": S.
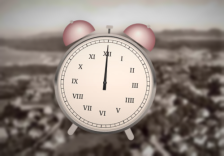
{"hour": 12, "minute": 0}
